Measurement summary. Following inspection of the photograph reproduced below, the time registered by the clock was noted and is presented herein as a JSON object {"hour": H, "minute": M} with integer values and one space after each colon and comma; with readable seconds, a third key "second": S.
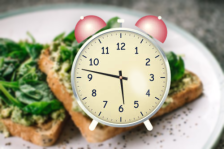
{"hour": 5, "minute": 47}
